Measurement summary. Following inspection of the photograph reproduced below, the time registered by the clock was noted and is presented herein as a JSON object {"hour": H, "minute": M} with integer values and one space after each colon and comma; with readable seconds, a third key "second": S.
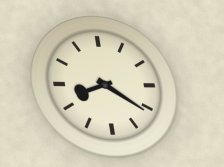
{"hour": 8, "minute": 21}
